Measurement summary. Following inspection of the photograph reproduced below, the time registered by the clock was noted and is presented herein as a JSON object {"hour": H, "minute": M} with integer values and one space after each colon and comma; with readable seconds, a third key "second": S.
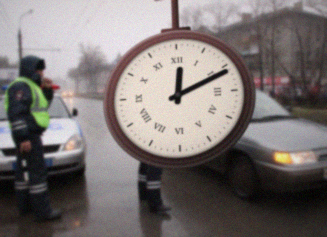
{"hour": 12, "minute": 11}
